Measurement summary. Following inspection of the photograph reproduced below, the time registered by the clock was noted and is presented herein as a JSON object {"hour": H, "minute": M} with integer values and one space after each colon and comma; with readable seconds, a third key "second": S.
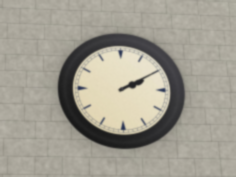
{"hour": 2, "minute": 10}
